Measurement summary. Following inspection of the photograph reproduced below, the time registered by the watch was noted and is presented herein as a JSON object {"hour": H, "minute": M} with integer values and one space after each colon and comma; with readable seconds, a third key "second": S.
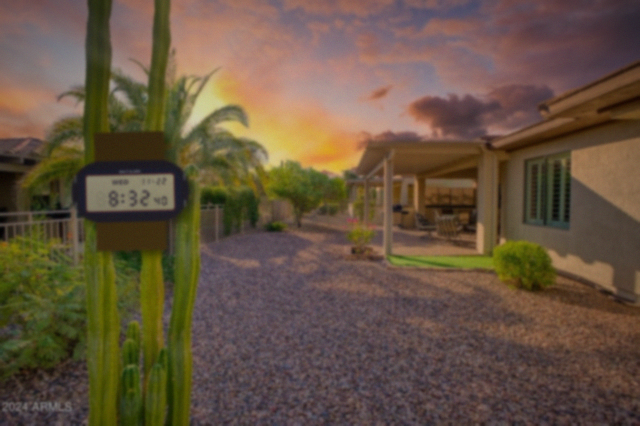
{"hour": 8, "minute": 32}
